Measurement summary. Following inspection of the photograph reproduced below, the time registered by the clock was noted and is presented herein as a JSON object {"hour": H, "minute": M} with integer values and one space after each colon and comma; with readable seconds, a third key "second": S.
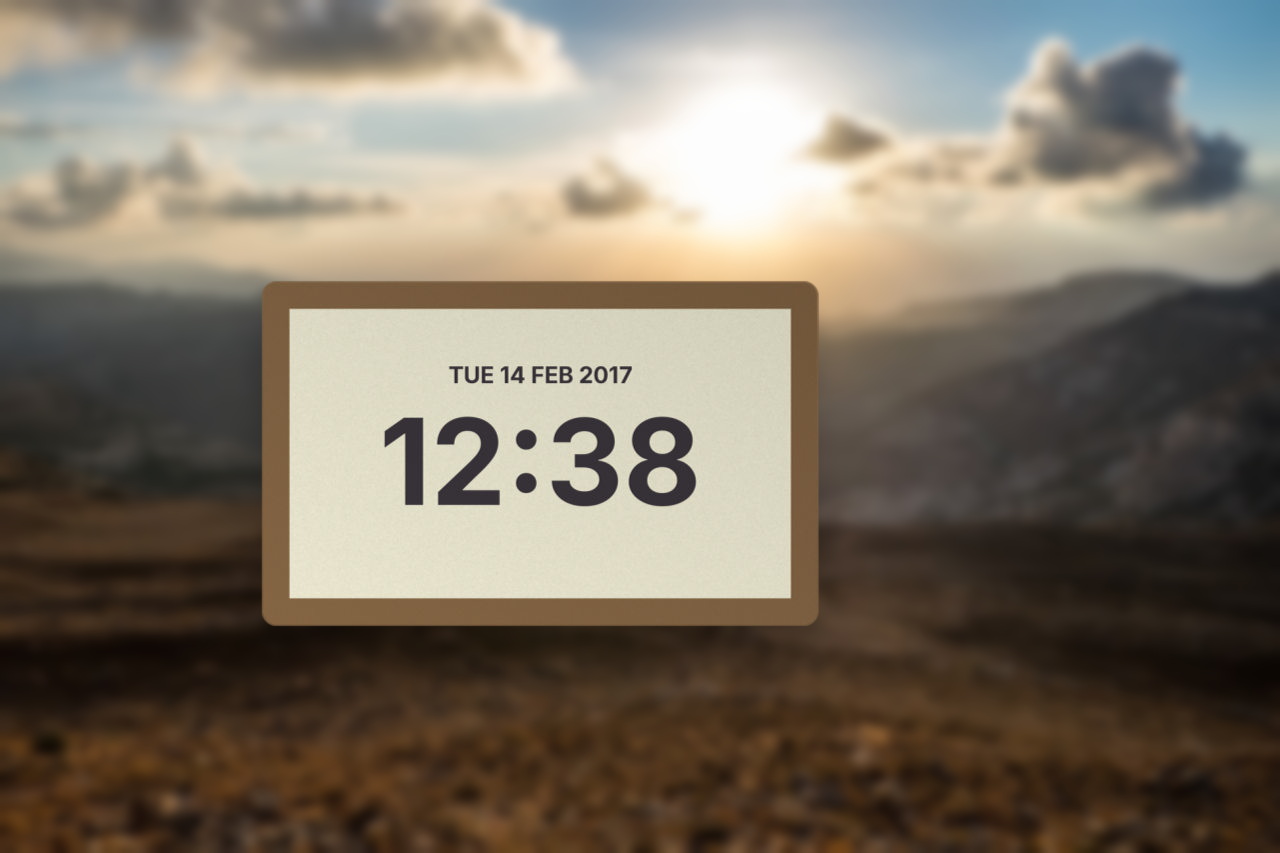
{"hour": 12, "minute": 38}
